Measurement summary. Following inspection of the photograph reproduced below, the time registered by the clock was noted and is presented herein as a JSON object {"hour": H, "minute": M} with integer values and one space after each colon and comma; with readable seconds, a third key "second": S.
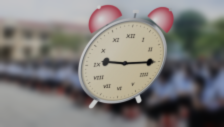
{"hour": 9, "minute": 15}
